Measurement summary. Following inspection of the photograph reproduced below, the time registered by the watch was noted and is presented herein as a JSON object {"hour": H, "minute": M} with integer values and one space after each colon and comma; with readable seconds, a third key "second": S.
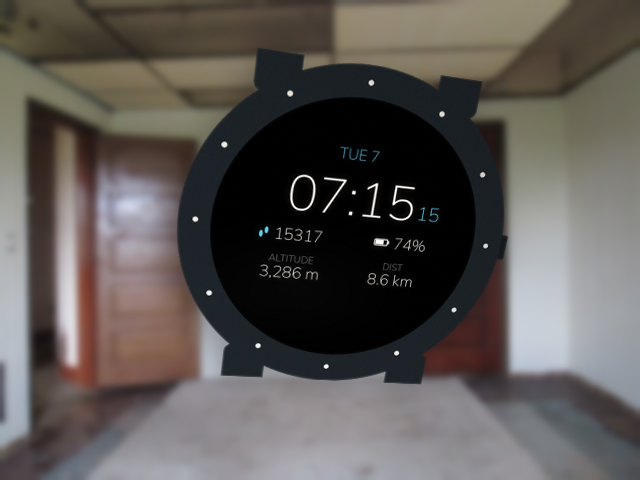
{"hour": 7, "minute": 15, "second": 15}
